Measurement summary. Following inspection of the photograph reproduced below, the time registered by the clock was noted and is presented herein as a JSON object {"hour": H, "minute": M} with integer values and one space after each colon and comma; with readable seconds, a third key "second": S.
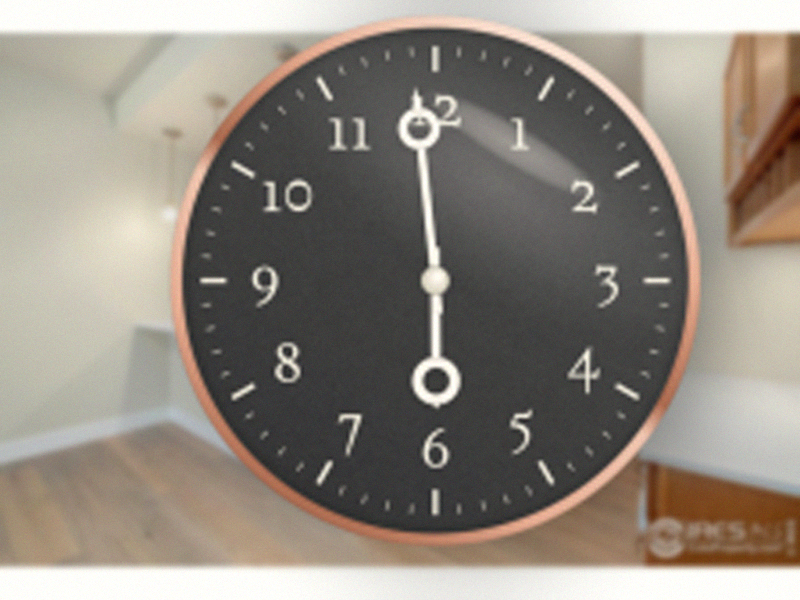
{"hour": 5, "minute": 59}
